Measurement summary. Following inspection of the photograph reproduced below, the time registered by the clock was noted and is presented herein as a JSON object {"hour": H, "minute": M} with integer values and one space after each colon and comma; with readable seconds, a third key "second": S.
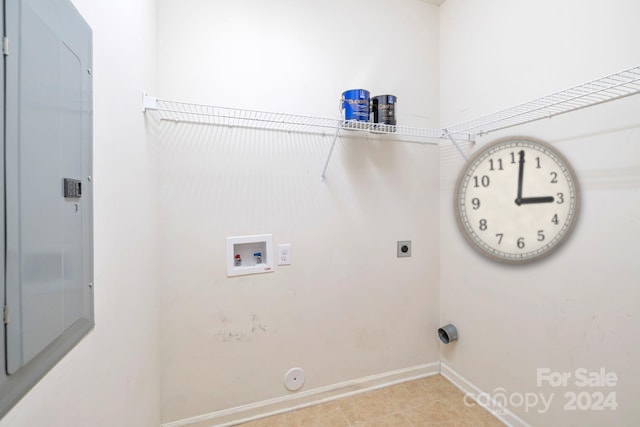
{"hour": 3, "minute": 1}
